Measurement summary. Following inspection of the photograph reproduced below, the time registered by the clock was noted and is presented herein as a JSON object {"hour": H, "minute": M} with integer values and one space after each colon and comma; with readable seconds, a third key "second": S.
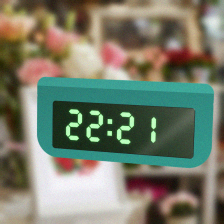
{"hour": 22, "minute": 21}
